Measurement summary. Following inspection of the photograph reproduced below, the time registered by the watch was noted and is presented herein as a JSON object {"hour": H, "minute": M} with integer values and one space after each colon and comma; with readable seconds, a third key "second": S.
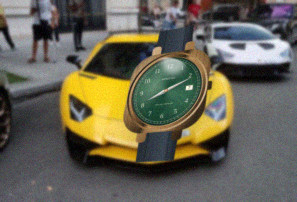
{"hour": 8, "minute": 11}
